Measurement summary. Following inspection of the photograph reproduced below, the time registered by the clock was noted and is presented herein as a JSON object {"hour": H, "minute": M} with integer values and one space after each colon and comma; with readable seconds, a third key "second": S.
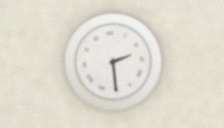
{"hour": 2, "minute": 30}
